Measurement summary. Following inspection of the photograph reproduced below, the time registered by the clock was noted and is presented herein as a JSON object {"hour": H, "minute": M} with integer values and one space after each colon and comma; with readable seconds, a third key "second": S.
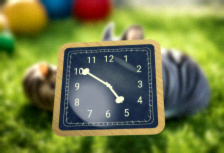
{"hour": 4, "minute": 51}
